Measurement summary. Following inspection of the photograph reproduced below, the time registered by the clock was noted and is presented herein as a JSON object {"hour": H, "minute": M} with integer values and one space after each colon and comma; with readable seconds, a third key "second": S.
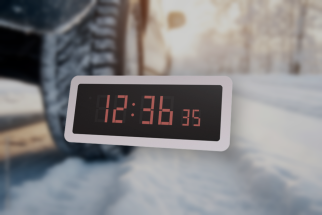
{"hour": 12, "minute": 36, "second": 35}
